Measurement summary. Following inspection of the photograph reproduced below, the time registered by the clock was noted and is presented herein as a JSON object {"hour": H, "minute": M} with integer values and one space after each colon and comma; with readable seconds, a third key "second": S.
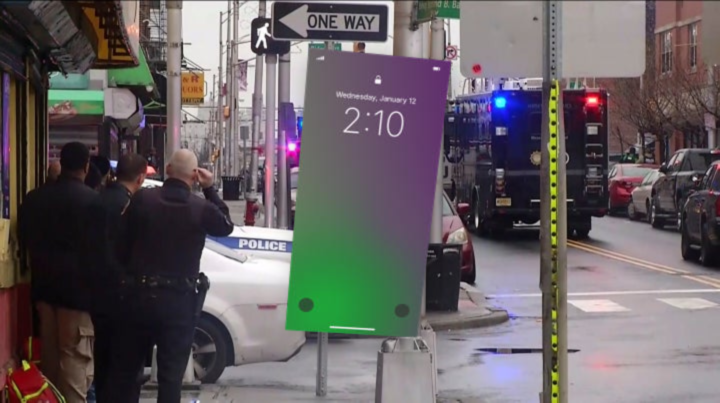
{"hour": 2, "minute": 10}
